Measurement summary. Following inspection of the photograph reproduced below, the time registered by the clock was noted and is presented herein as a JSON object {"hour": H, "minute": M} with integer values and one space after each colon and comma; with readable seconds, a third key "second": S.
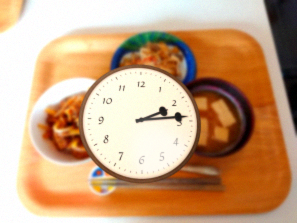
{"hour": 2, "minute": 14}
